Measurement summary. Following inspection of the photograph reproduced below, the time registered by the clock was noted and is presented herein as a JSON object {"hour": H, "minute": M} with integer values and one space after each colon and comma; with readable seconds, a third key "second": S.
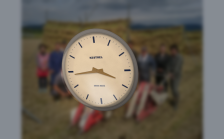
{"hour": 3, "minute": 44}
